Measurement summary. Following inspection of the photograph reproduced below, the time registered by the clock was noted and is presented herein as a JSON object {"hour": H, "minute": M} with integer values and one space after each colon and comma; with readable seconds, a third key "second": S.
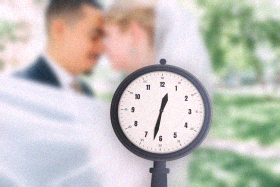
{"hour": 12, "minute": 32}
